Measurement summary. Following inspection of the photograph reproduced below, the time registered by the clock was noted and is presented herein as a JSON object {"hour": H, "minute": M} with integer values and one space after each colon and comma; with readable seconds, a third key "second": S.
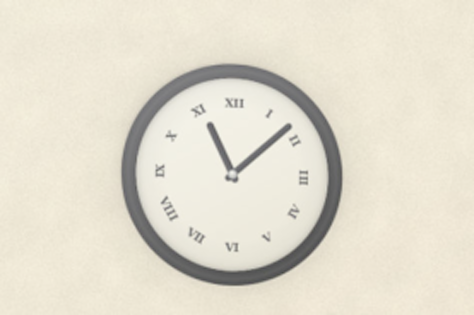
{"hour": 11, "minute": 8}
